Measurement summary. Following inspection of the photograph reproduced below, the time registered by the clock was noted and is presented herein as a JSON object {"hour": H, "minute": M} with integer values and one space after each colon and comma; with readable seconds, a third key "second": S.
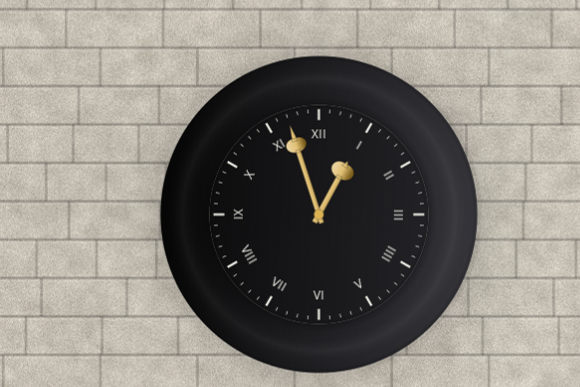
{"hour": 12, "minute": 57}
